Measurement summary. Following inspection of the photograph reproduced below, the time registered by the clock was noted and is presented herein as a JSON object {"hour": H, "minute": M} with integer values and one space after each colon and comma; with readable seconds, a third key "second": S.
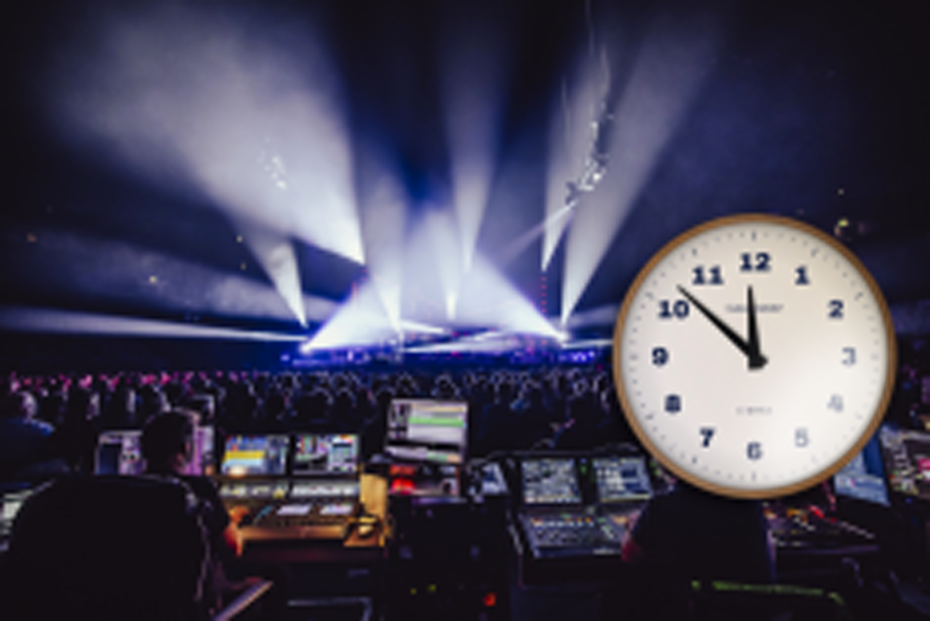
{"hour": 11, "minute": 52}
